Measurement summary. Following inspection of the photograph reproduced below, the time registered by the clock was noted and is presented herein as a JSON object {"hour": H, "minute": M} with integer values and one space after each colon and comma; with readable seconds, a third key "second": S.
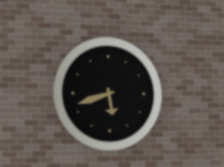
{"hour": 5, "minute": 42}
